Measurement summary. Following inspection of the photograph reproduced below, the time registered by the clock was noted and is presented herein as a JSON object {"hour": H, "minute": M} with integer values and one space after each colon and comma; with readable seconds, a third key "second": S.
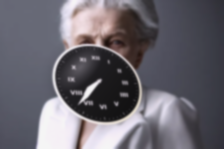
{"hour": 7, "minute": 37}
